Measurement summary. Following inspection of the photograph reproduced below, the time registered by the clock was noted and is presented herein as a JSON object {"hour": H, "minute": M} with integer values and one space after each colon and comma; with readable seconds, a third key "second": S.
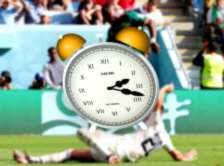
{"hour": 2, "minute": 18}
